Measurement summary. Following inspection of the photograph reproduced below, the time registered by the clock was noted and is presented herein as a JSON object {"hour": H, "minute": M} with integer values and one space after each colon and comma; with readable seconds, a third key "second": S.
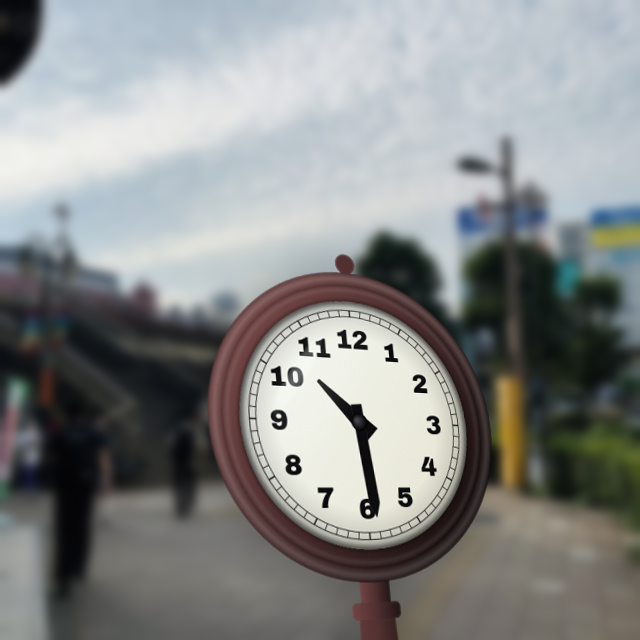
{"hour": 10, "minute": 29}
